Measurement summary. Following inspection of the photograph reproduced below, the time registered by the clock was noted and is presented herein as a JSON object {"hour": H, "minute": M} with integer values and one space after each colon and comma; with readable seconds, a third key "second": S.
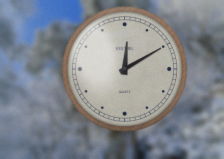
{"hour": 12, "minute": 10}
